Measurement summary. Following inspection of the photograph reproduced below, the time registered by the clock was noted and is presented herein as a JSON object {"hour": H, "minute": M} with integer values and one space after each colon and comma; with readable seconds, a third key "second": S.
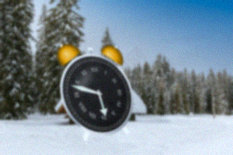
{"hour": 5, "minute": 48}
